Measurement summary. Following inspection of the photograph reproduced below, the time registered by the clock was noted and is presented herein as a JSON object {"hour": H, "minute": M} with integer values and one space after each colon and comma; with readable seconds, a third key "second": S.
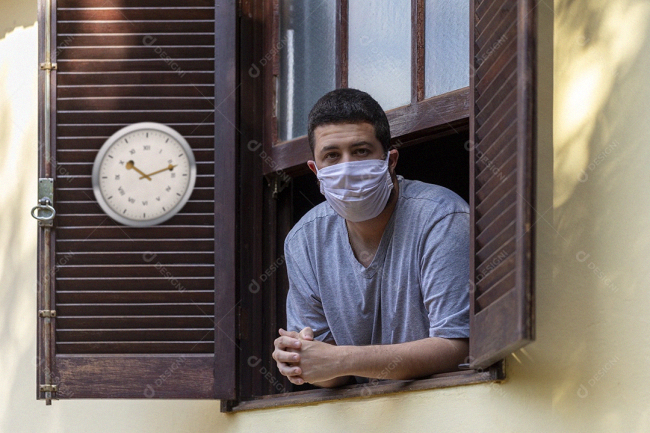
{"hour": 10, "minute": 12}
